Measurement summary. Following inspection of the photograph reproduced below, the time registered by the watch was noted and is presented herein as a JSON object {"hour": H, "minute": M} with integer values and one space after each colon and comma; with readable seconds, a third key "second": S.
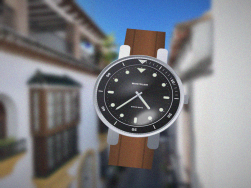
{"hour": 4, "minute": 38}
